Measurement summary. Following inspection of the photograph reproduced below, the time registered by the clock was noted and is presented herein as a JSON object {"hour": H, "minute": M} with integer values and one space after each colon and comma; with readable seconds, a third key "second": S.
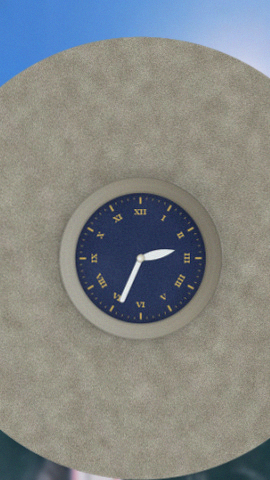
{"hour": 2, "minute": 34}
